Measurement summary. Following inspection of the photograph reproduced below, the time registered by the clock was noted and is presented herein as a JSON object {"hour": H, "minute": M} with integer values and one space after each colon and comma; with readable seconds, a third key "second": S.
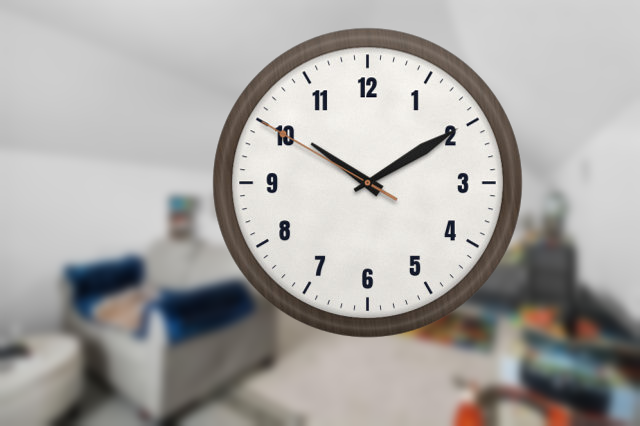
{"hour": 10, "minute": 9, "second": 50}
